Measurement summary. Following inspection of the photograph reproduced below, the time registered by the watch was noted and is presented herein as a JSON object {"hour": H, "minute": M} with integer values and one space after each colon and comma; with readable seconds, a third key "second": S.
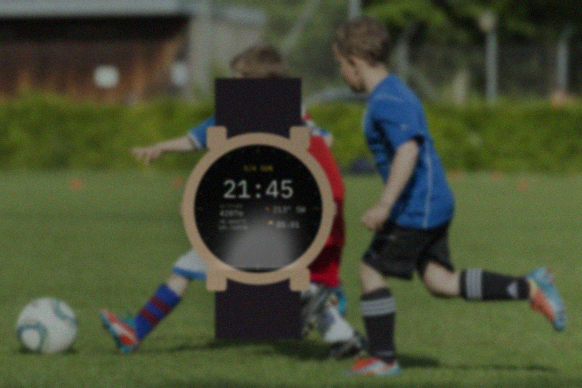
{"hour": 21, "minute": 45}
